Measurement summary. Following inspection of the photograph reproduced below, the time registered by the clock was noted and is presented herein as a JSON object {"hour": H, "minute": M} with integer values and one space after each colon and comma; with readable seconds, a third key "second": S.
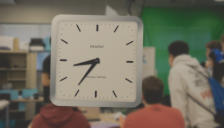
{"hour": 8, "minute": 36}
